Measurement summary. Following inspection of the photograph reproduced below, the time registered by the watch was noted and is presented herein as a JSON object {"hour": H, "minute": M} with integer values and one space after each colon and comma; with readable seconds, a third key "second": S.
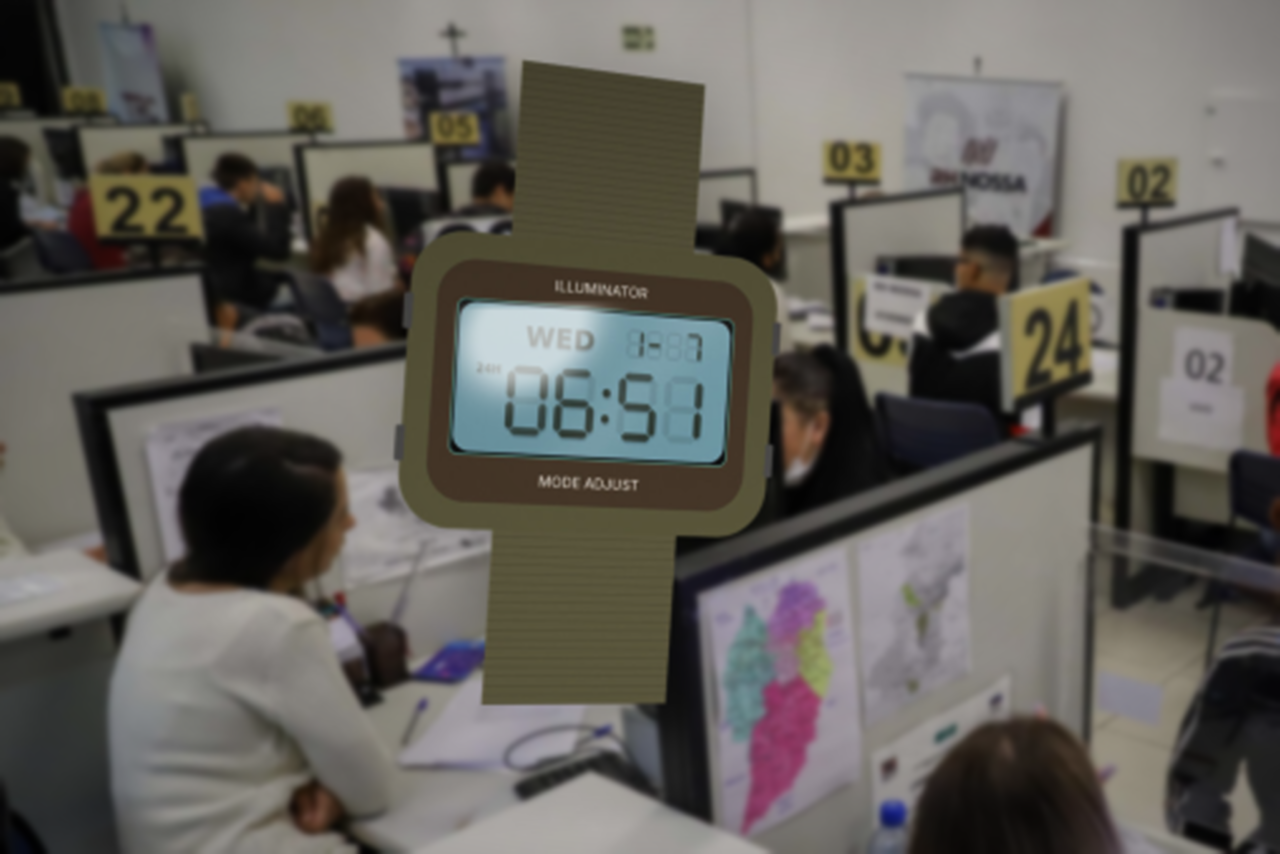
{"hour": 6, "minute": 51}
